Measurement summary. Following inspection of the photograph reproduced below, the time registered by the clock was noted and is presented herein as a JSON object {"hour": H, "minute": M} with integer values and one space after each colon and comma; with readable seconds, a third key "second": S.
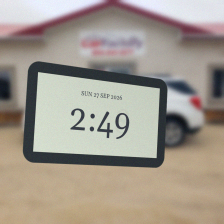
{"hour": 2, "minute": 49}
